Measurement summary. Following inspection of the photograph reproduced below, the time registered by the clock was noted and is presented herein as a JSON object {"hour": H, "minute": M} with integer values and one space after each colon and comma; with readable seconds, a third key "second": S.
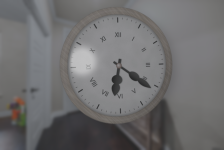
{"hour": 6, "minute": 21}
